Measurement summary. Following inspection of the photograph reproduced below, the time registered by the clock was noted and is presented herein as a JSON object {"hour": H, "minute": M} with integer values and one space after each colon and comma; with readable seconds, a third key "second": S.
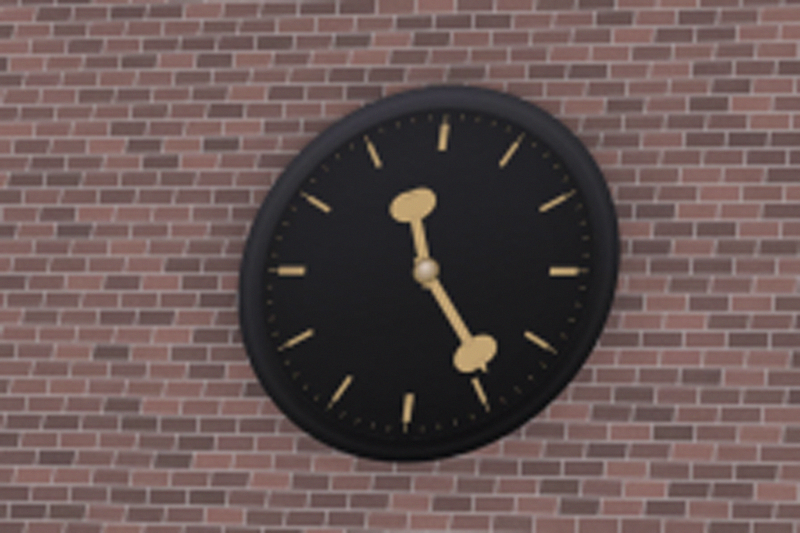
{"hour": 11, "minute": 24}
